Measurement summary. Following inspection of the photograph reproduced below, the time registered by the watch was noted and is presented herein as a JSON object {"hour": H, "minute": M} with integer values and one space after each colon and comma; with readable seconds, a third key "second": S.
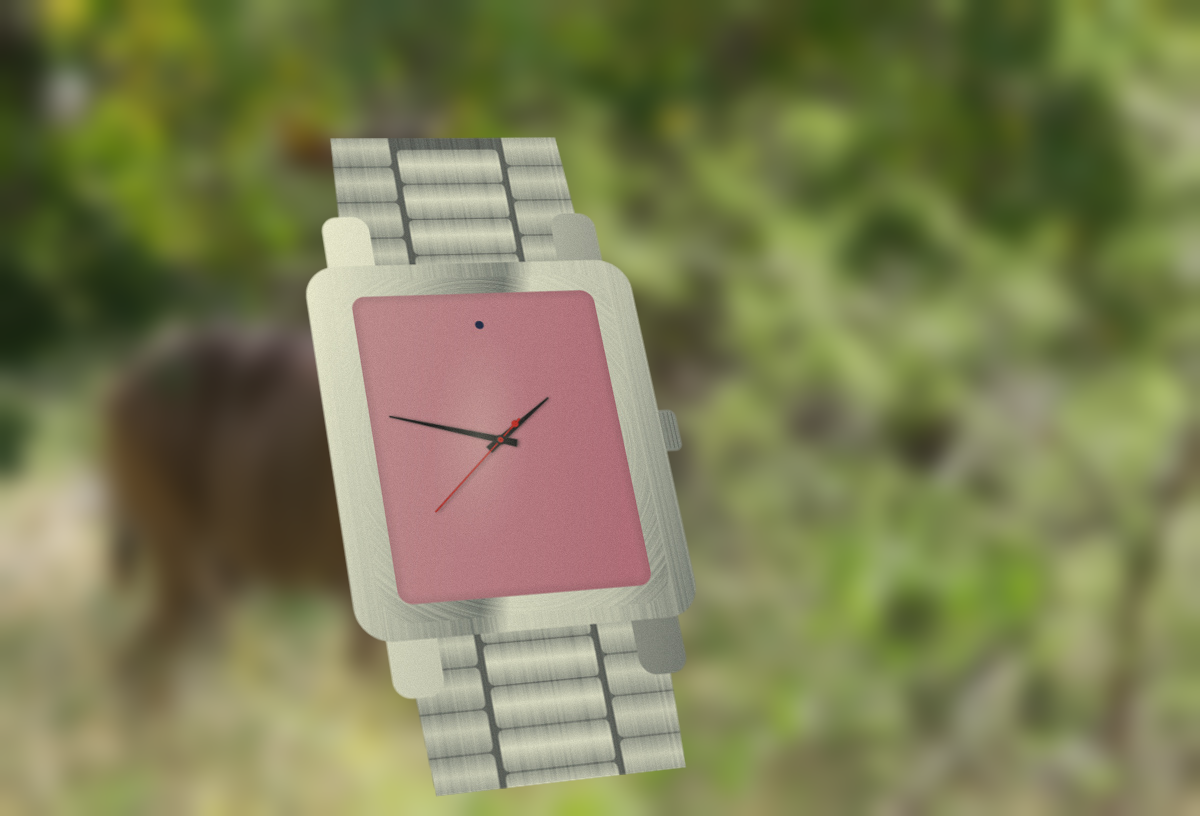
{"hour": 1, "minute": 47, "second": 38}
